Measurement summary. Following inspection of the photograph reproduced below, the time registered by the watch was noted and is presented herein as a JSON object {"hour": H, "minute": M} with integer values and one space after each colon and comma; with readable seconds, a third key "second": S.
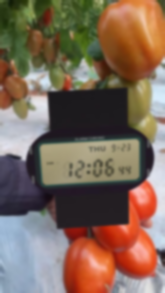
{"hour": 12, "minute": 6}
